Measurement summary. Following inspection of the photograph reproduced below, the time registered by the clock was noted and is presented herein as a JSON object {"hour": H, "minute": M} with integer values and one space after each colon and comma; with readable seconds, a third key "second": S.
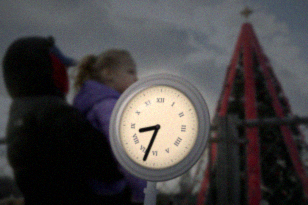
{"hour": 8, "minute": 33}
